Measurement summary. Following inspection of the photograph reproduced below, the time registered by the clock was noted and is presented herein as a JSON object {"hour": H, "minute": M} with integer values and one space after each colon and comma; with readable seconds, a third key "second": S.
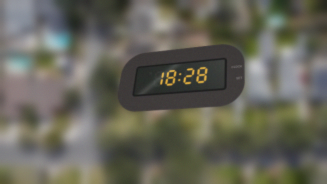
{"hour": 18, "minute": 28}
